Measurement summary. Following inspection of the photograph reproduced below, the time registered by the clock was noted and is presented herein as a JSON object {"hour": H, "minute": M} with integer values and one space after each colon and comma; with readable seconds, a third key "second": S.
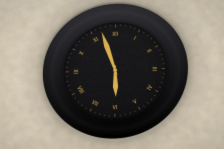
{"hour": 5, "minute": 57}
